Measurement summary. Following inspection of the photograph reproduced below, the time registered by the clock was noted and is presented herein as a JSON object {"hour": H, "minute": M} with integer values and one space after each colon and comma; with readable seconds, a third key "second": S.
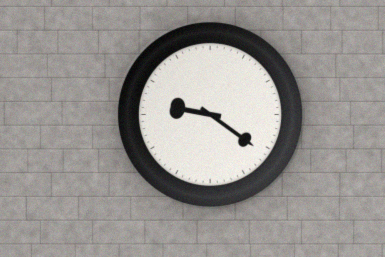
{"hour": 9, "minute": 21}
